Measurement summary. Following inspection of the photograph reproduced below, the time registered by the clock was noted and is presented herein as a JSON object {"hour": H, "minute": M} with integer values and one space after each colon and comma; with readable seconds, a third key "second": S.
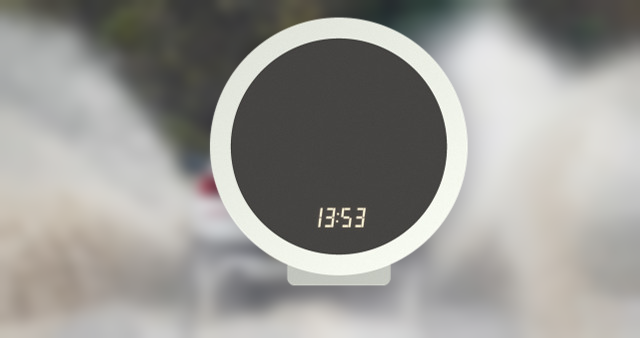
{"hour": 13, "minute": 53}
